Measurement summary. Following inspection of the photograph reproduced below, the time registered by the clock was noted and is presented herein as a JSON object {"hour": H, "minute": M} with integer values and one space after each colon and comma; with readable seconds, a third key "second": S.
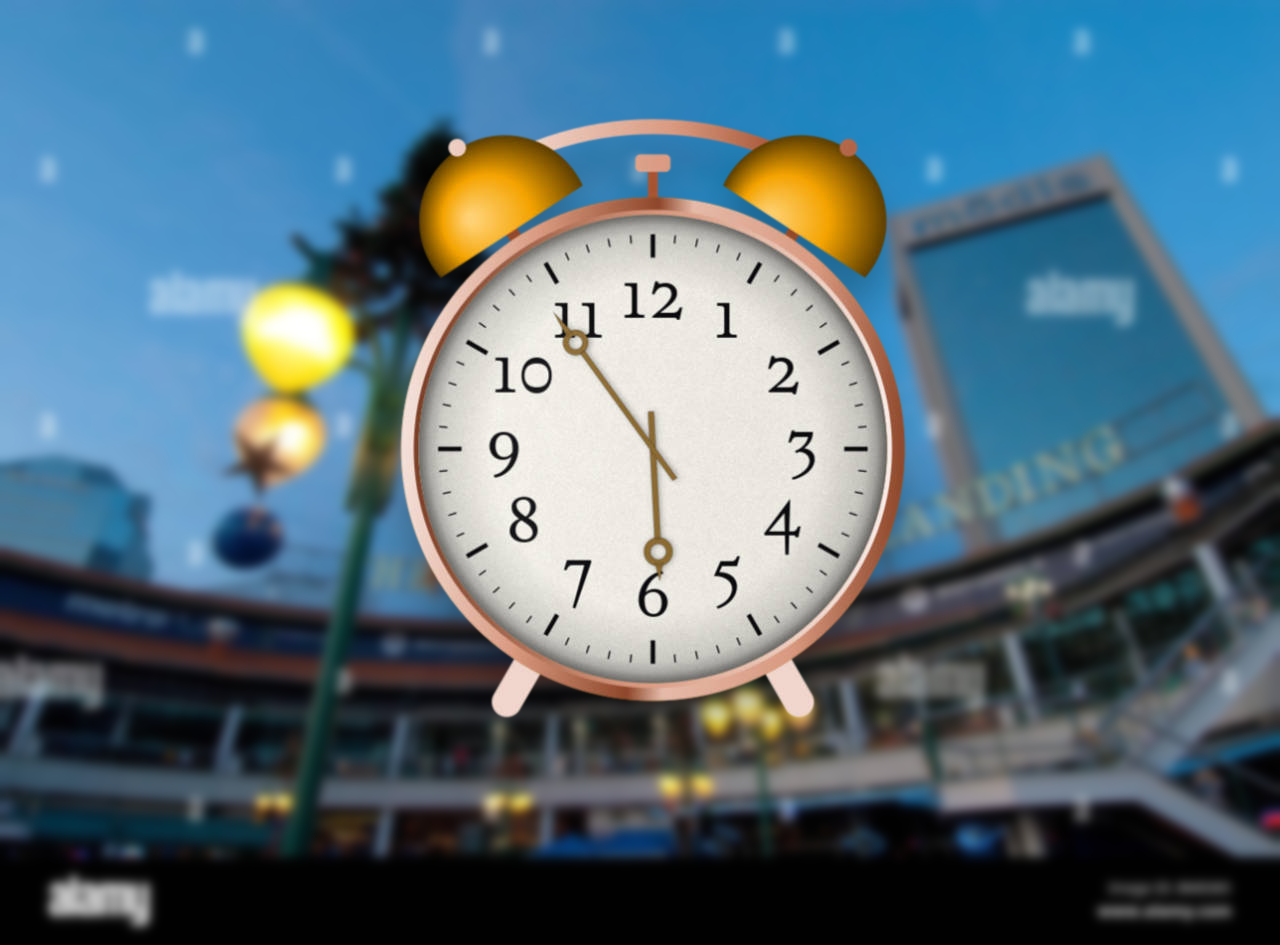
{"hour": 5, "minute": 54}
